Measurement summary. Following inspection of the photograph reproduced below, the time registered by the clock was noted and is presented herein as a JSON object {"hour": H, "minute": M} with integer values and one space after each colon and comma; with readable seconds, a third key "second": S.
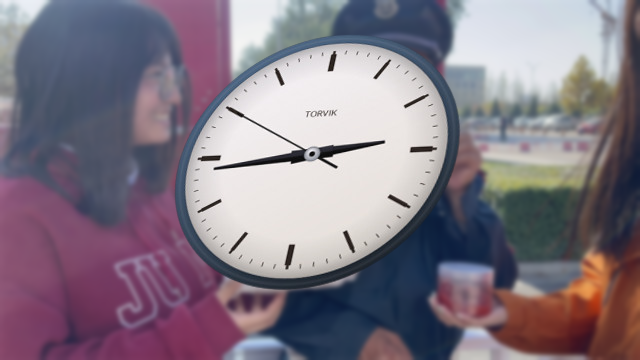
{"hour": 2, "minute": 43, "second": 50}
